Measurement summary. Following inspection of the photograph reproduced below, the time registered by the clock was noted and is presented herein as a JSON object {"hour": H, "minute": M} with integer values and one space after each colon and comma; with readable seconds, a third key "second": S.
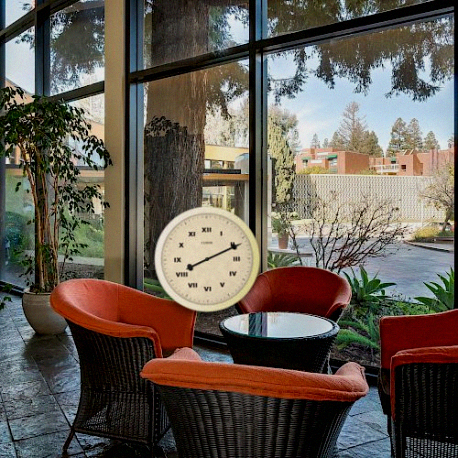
{"hour": 8, "minute": 11}
